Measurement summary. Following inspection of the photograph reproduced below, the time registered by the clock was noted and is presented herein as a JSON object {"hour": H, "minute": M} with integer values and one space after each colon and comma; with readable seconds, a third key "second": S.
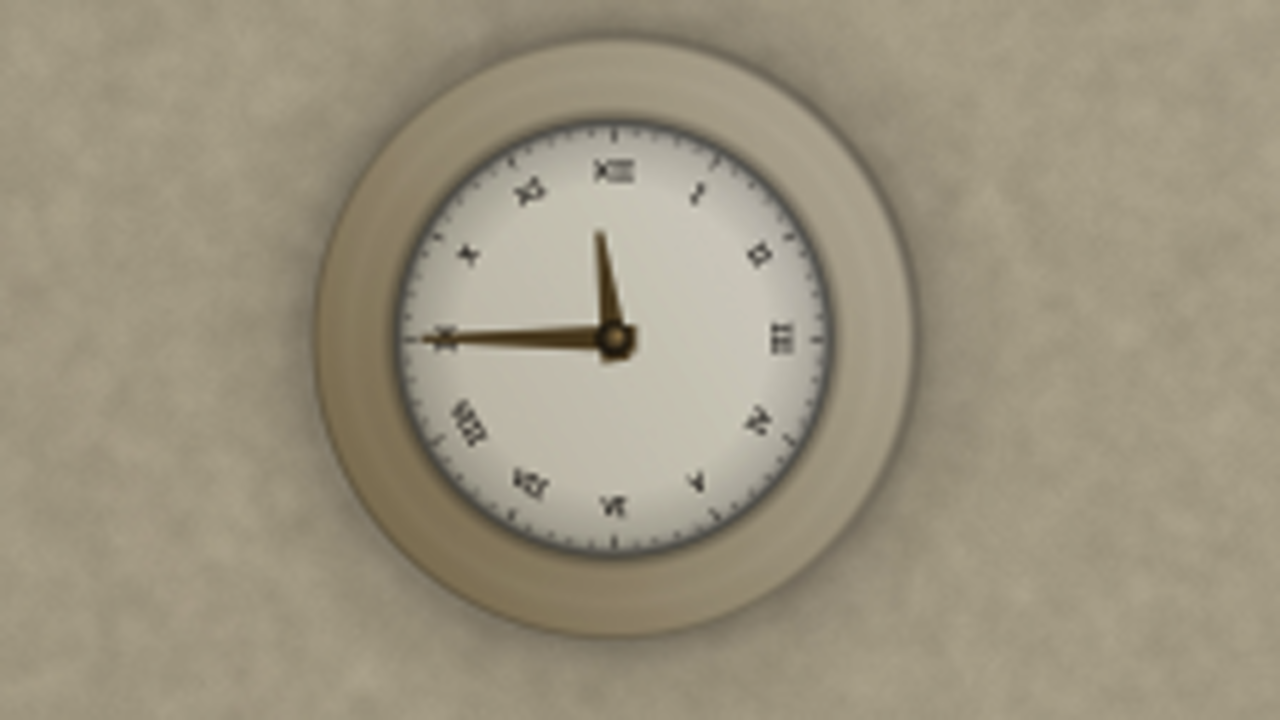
{"hour": 11, "minute": 45}
